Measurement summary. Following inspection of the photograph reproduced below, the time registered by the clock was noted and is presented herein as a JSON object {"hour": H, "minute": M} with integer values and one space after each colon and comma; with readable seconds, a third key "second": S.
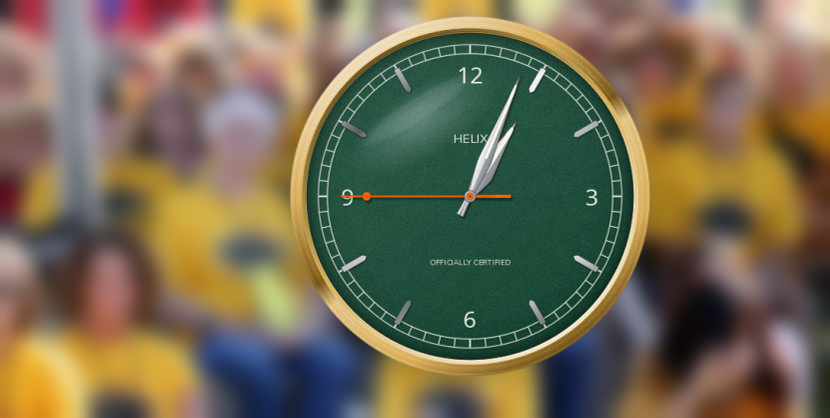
{"hour": 1, "minute": 3, "second": 45}
